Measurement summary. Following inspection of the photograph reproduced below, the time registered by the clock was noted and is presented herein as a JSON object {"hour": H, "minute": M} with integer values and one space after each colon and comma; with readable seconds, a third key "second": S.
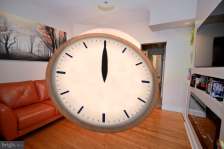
{"hour": 12, "minute": 0}
